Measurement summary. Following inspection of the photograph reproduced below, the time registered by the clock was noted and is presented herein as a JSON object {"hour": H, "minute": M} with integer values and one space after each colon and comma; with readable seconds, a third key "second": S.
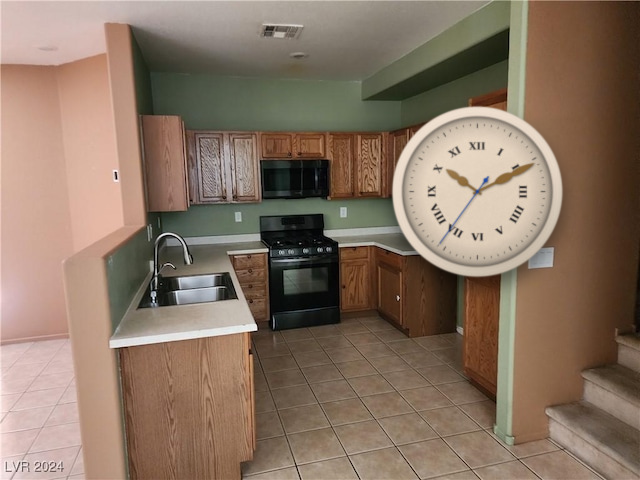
{"hour": 10, "minute": 10, "second": 36}
